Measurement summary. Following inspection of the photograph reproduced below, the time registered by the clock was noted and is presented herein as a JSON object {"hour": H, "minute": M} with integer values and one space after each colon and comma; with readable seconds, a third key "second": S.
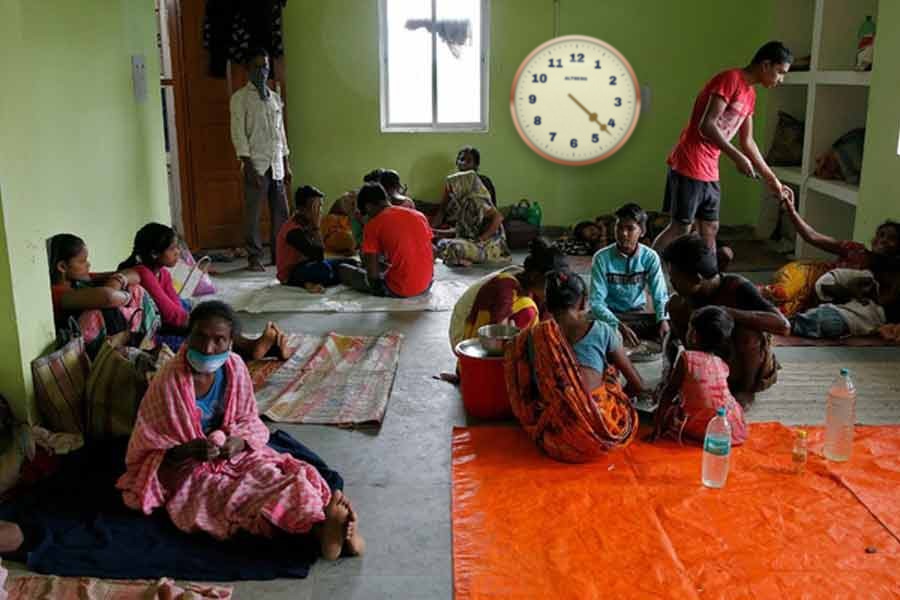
{"hour": 4, "minute": 22}
